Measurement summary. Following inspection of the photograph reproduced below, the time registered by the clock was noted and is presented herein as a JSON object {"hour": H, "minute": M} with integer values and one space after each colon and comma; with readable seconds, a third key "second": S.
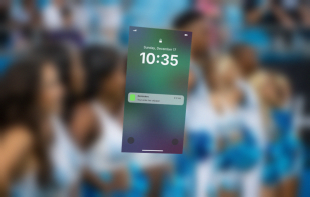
{"hour": 10, "minute": 35}
